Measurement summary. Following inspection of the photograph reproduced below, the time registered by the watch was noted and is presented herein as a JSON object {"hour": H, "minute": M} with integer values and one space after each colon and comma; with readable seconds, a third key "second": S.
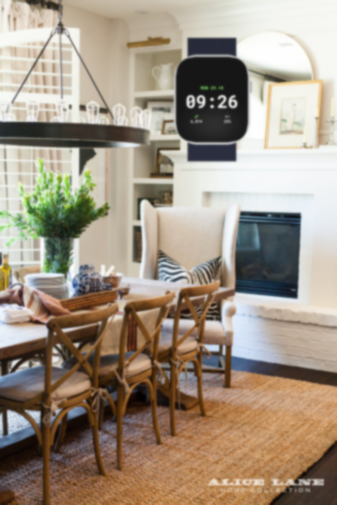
{"hour": 9, "minute": 26}
